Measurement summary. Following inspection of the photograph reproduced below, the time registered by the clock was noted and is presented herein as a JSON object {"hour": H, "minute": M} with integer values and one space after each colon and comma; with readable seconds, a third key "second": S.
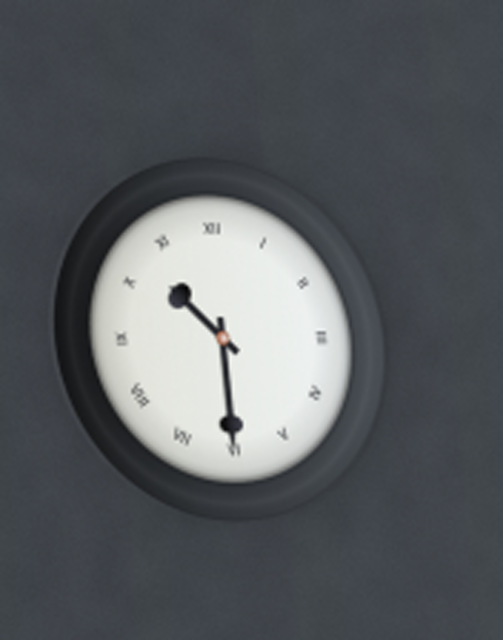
{"hour": 10, "minute": 30}
